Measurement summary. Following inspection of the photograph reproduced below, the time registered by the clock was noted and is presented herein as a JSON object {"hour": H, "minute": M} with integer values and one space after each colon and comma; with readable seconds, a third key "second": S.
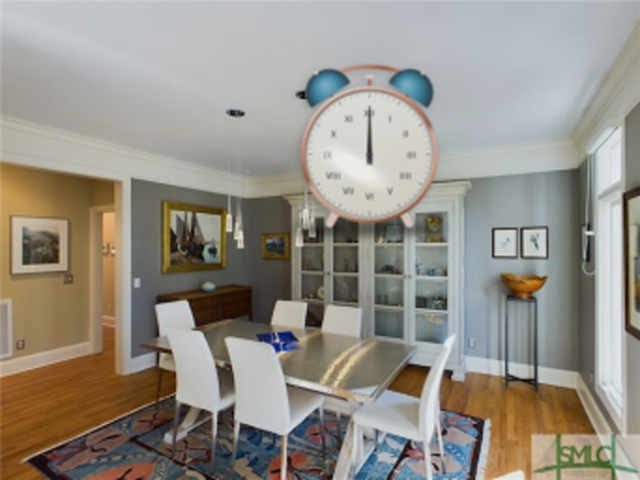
{"hour": 12, "minute": 0}
